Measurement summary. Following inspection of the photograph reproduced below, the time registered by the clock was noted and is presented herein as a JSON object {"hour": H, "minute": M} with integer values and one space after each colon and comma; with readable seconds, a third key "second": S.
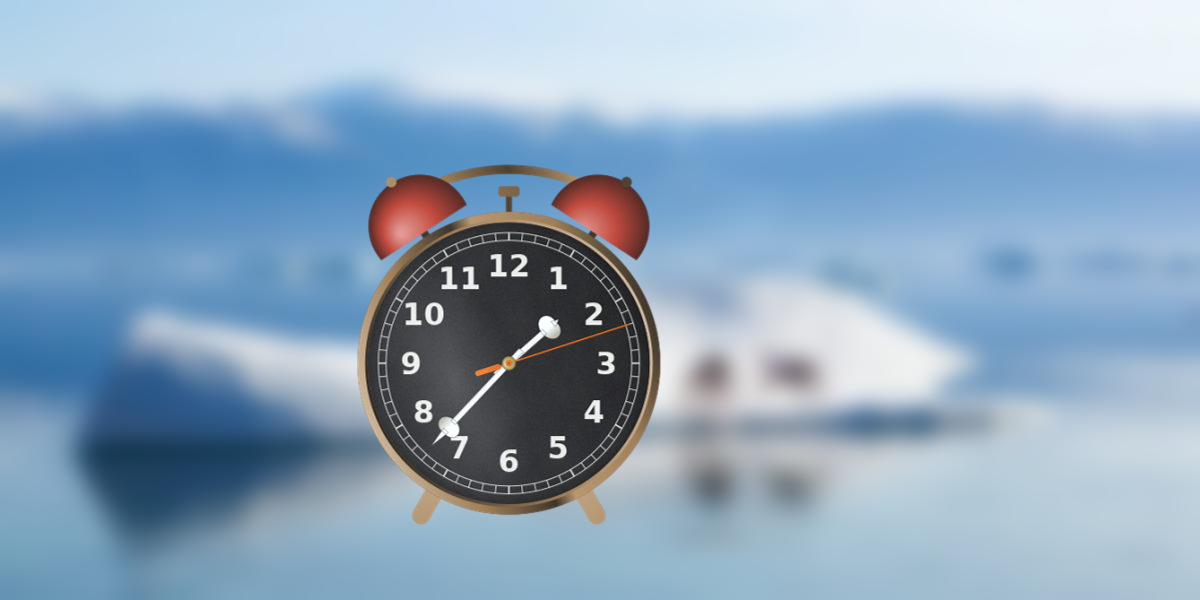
{"hour": 1, "minute": 37, "second": 12}
